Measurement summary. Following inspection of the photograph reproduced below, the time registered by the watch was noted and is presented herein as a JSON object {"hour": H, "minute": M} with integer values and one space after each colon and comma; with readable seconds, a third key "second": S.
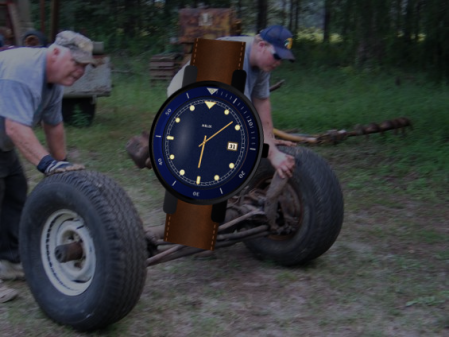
{"hour": 6, "minute": 8}
